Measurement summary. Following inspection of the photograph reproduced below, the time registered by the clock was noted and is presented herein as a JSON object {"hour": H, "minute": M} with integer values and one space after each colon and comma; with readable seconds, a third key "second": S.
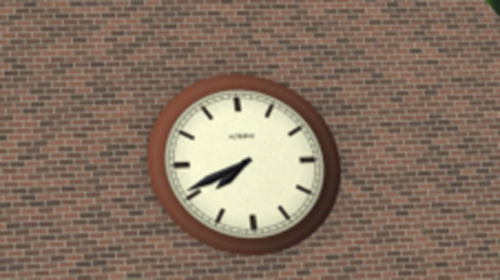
{"hour": 7, "minute": 41}
